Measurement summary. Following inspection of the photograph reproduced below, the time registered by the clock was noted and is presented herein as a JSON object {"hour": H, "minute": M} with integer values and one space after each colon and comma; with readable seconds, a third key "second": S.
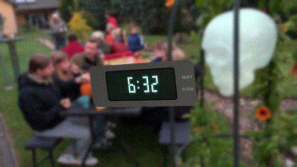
{"hour": 6, "minute": 32}
